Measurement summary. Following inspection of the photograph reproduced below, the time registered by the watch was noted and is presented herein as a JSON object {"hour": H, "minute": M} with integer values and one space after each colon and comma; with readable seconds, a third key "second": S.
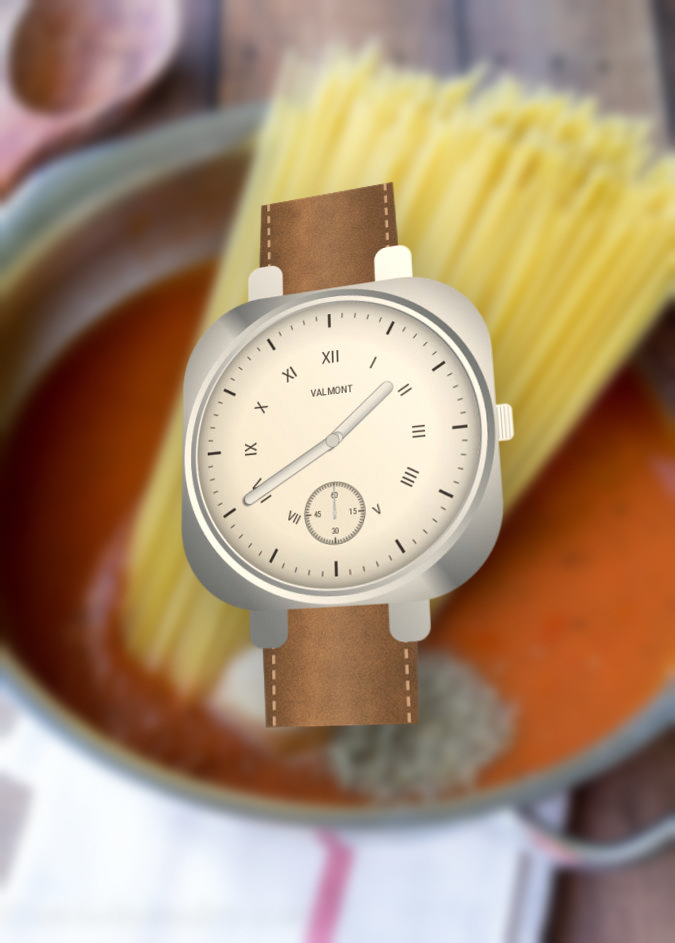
{"hour": 1, "minute": 40}
